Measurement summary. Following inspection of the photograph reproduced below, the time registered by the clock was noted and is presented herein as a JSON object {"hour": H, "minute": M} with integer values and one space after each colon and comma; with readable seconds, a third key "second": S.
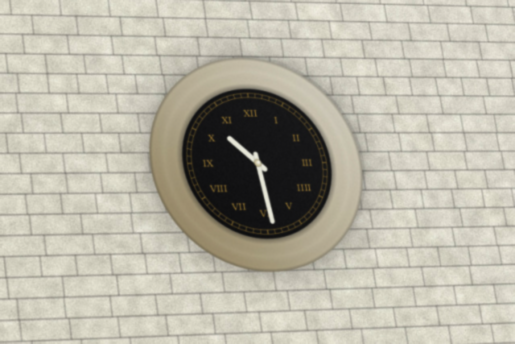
{"hour": 10, "minute": 29}
